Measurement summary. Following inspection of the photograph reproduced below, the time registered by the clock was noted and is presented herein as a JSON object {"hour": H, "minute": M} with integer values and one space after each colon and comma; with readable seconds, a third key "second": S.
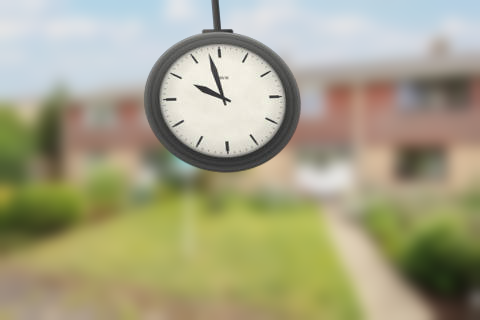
{"hour": 9, "minute": 58}
